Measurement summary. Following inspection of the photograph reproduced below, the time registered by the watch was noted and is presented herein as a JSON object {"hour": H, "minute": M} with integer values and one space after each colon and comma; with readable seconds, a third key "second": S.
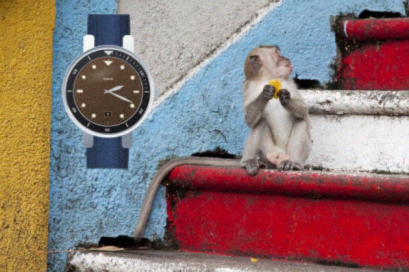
{"hour": 2, "minute": 19}
